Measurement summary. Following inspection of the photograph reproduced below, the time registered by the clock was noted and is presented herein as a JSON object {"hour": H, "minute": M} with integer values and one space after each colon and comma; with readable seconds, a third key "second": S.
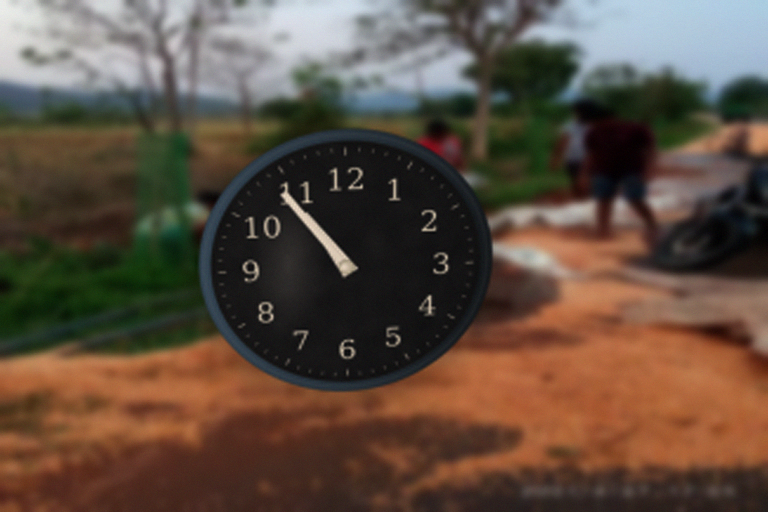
{"hour": 10, "minute": 54}
